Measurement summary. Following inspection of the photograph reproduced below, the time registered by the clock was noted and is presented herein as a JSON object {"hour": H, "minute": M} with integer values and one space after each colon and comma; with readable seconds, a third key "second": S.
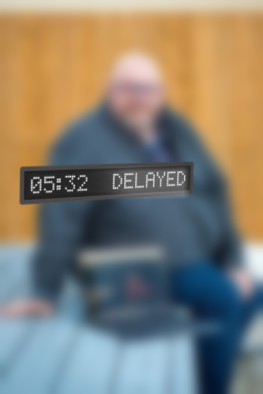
{"hour": 5, "minute": 32}
